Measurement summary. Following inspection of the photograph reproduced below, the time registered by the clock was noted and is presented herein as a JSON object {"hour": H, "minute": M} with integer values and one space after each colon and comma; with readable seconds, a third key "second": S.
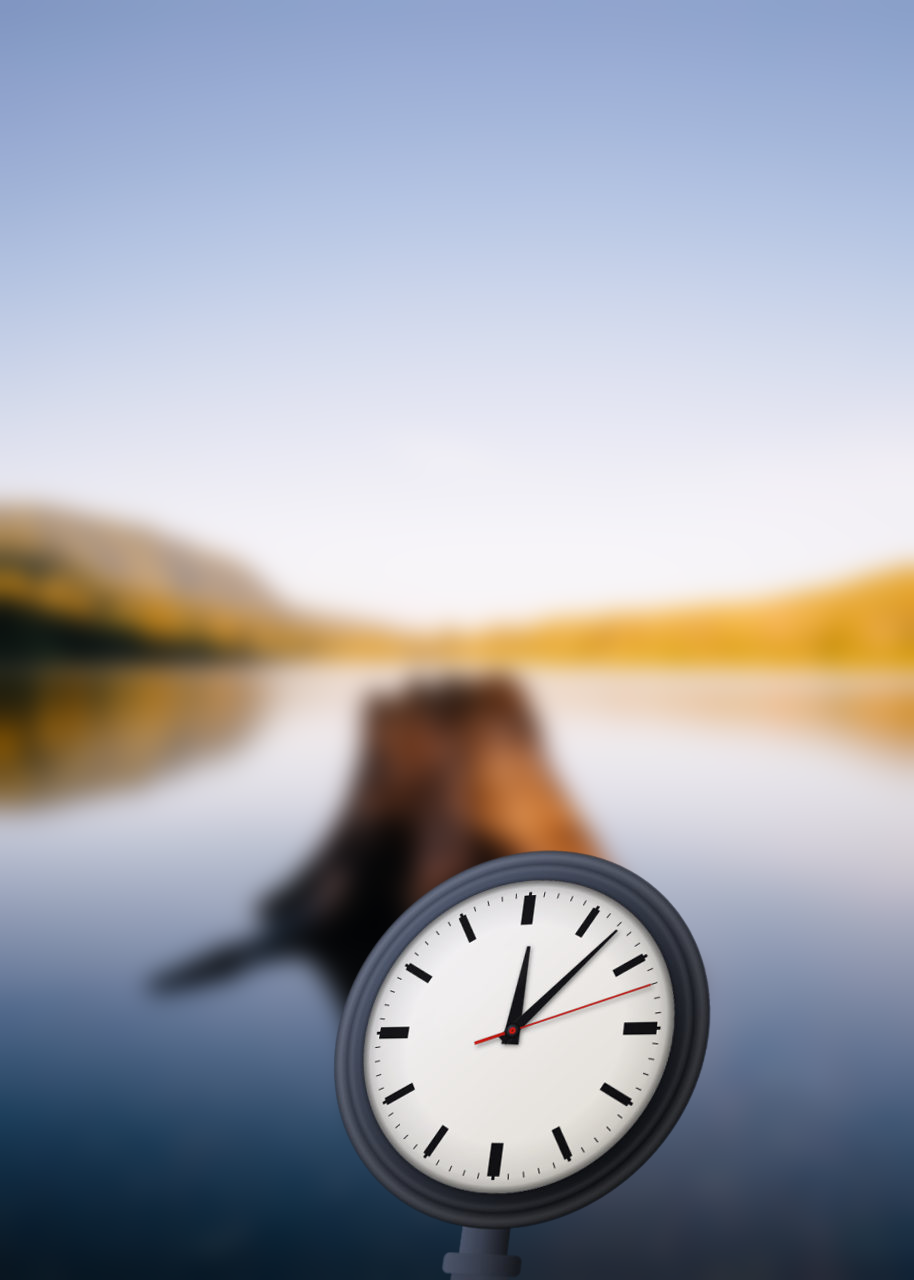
{"hour": 12, "minute": 7, "second": 12}
